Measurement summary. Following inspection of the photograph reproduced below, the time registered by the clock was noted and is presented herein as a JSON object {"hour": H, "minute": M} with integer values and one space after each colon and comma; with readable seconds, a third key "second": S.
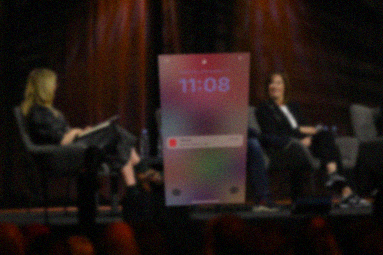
{"hour": 11, "minute": 8}
